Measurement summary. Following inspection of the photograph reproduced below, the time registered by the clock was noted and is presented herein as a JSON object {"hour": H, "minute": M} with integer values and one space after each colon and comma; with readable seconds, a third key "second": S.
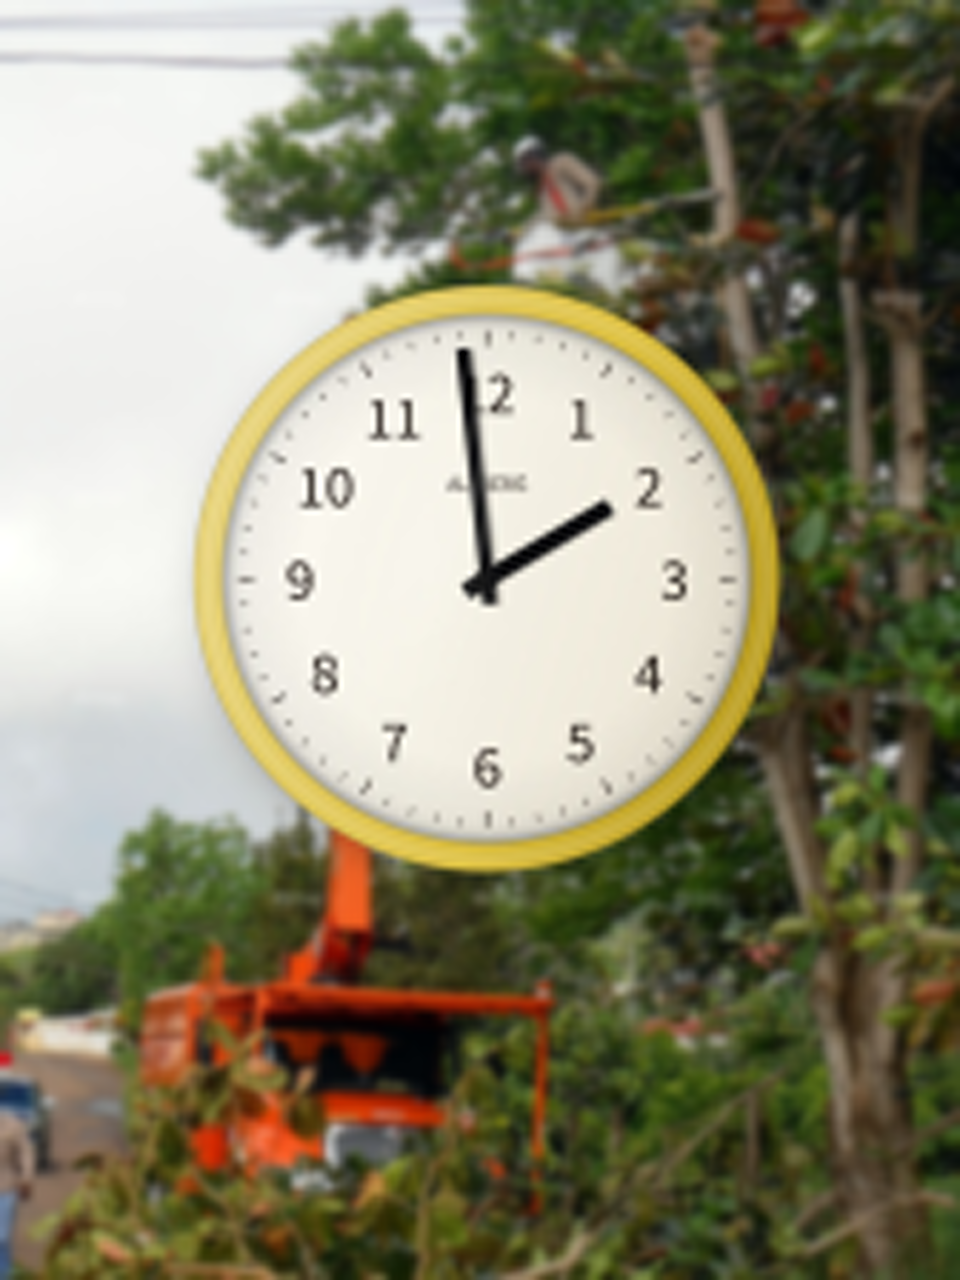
{"hour": 1, "minute": 59}
